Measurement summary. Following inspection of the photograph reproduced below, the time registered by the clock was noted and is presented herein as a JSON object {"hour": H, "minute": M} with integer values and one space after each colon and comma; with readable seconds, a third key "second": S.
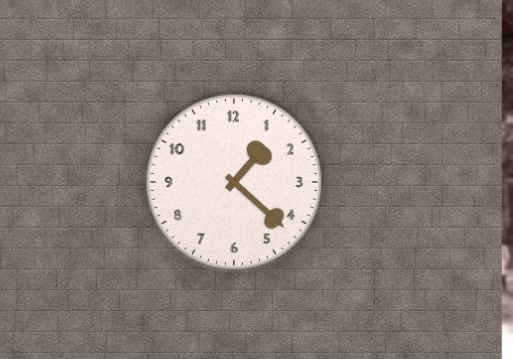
{"hour": 1, "minute": 22}
